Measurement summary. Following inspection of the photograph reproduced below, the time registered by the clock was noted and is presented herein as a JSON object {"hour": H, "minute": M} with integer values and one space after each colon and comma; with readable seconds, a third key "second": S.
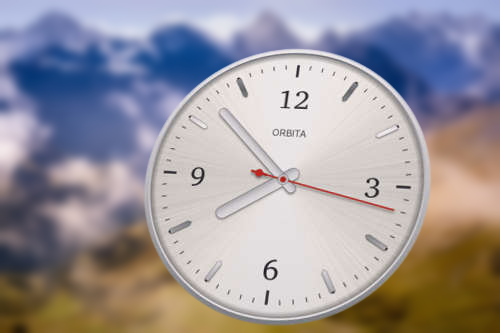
{"hour": 7, "minute": 52, "second": 17}
